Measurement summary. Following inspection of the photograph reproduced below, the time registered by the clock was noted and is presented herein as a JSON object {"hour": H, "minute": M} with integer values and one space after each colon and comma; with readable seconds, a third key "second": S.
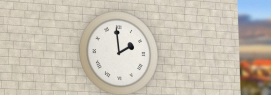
{"hour": 1, "minute": 59}
